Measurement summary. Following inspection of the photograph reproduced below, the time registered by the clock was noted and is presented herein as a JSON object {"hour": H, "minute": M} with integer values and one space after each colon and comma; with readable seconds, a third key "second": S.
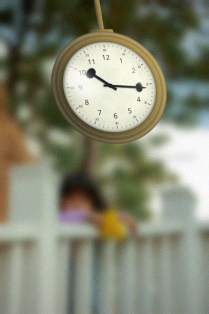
{"hour": 10, "minute": 16}
